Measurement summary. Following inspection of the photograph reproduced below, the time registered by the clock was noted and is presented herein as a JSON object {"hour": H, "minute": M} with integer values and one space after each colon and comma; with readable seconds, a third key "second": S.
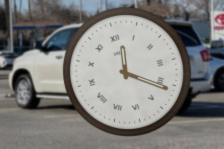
{"hour": 12, "minute": 21}
